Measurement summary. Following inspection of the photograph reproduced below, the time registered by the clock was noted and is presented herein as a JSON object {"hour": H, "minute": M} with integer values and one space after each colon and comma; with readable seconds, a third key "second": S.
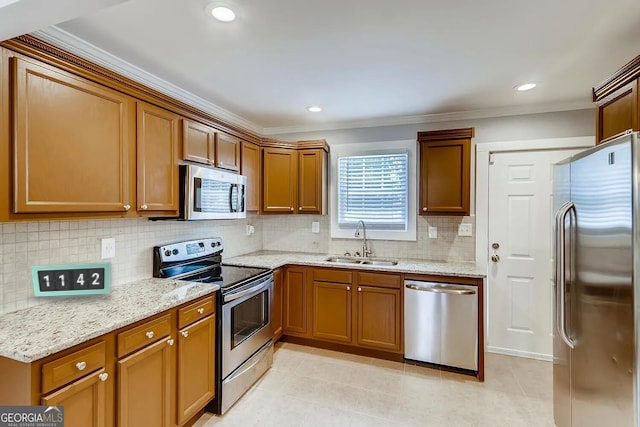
{"hour": 11, "minute": 42}
